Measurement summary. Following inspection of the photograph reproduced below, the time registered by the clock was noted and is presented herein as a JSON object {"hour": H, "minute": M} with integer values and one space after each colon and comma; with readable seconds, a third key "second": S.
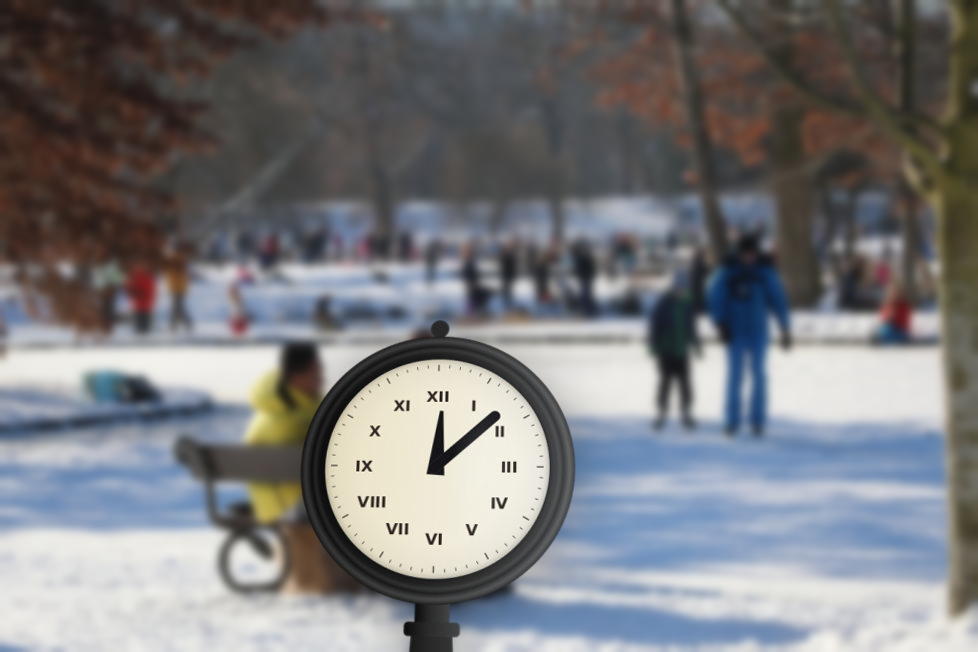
{"hour": 12, "minute": 8}
